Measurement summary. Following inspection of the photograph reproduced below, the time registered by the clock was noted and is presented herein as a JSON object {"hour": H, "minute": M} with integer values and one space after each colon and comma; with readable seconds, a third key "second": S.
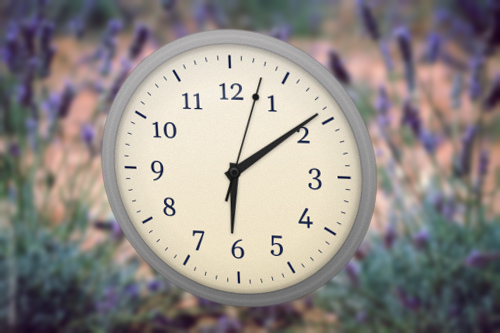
{"hour": 6, "minute": 9, "second": 3}
